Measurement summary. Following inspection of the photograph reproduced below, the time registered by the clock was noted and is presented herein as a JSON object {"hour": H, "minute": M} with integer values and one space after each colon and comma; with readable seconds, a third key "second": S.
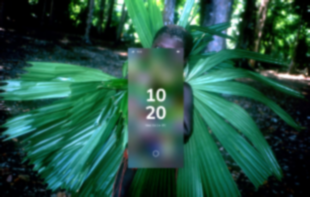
{"hour": 10, "minute": 20}
